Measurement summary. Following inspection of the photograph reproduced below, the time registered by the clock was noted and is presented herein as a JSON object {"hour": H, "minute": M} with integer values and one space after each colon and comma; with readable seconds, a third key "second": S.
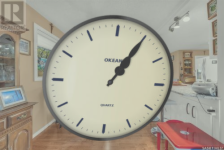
{"hour": 1, "minute": 5}
